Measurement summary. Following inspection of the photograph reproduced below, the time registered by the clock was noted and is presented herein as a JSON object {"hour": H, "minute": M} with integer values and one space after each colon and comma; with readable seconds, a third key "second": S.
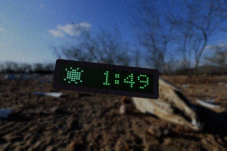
{"hour": 1, "minute": 49}
